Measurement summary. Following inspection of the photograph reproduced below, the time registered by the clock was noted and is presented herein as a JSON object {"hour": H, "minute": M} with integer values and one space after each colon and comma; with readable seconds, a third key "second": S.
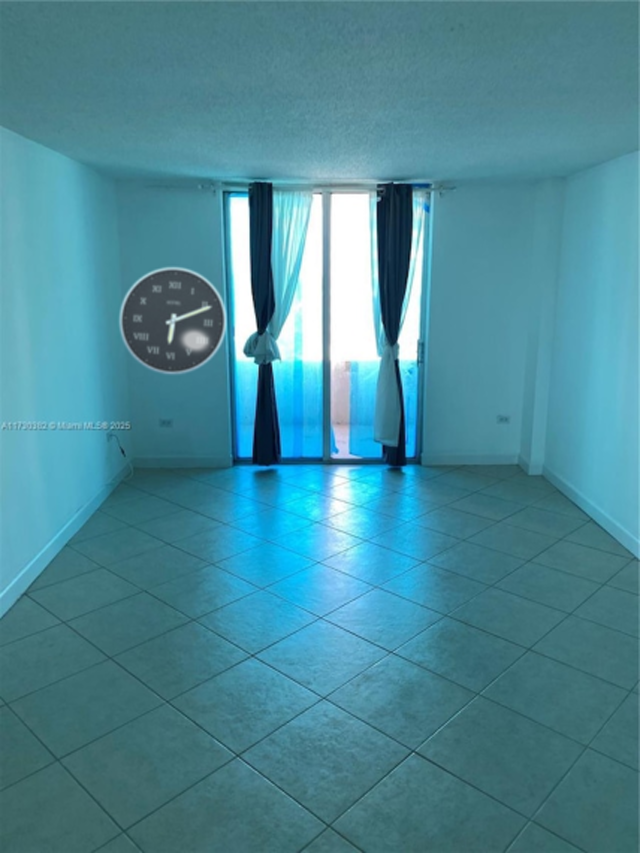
{"hour": 6, "minute": 11}
